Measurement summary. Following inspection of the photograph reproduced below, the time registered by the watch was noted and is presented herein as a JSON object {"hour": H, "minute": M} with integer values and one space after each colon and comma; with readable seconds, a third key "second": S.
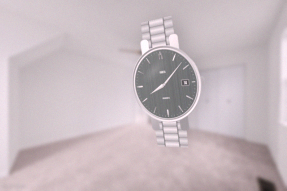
{"hour": 8, "minute": 8}
